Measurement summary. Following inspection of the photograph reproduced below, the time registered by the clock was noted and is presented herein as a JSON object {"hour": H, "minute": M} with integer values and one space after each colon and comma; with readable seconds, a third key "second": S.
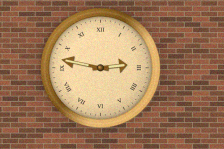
{"hour": 2, "minute": 47}
